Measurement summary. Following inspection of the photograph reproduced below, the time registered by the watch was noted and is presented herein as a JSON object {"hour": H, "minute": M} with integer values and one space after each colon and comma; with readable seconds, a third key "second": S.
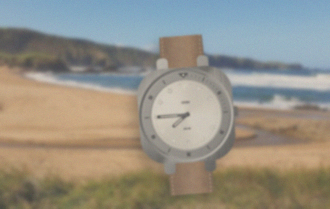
{"hour": 7, "minute": 45}
